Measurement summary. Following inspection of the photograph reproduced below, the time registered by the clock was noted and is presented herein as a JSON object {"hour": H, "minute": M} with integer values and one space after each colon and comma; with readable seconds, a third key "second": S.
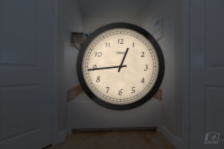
{"hour": 12, "minute": 44}
